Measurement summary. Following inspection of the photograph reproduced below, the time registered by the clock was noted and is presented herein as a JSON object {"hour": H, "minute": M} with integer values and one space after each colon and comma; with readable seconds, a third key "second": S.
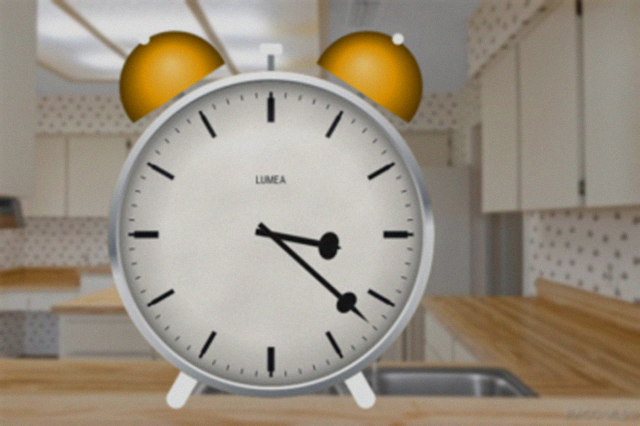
{"hour": 3, "minute": 22}
